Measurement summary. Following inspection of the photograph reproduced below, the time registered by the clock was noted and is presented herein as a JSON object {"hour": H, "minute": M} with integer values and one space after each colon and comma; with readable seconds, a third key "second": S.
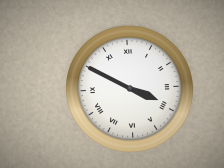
{"hour": 3, "minute": 50}
